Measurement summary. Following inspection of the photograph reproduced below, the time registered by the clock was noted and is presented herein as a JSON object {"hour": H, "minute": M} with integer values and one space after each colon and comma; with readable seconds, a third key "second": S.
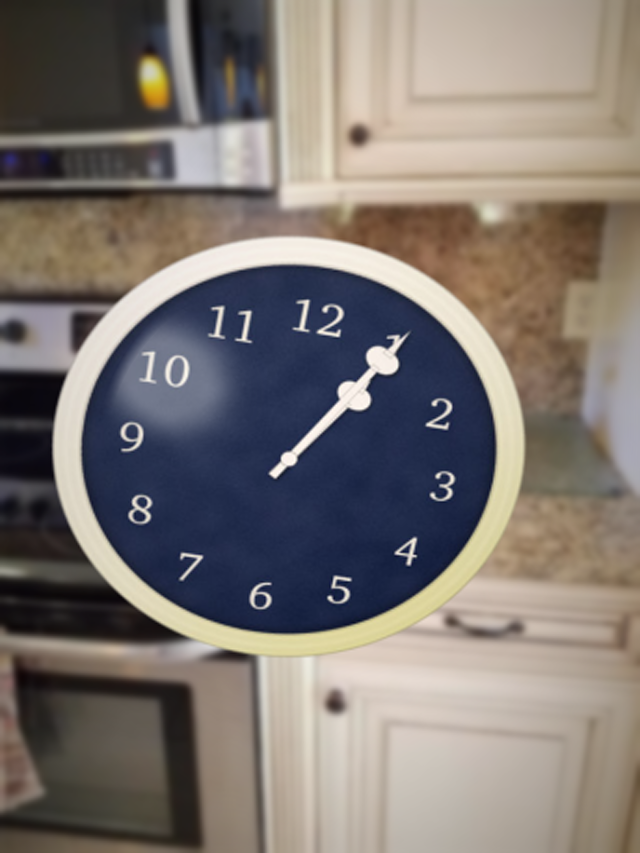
{"hour": 1, "minute": 5}
